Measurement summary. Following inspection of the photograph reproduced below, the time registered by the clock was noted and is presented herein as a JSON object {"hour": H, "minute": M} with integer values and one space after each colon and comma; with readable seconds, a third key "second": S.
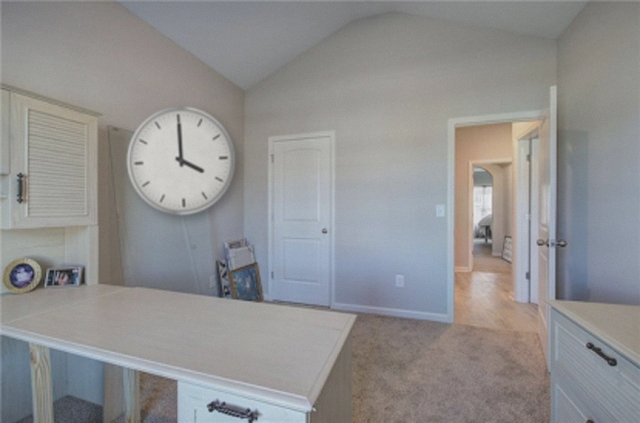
{"hour": 4, "minute": 0}
